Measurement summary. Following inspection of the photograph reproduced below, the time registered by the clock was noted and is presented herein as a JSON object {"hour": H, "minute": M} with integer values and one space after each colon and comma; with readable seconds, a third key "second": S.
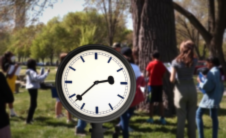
{"hour": 2, "minute": 38}
